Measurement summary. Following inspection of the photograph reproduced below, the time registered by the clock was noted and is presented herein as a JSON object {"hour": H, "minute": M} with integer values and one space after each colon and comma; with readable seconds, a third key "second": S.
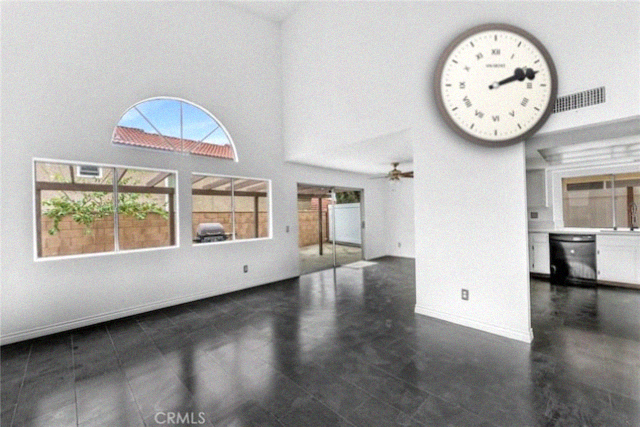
{"hour": 2, "minute": 12}
